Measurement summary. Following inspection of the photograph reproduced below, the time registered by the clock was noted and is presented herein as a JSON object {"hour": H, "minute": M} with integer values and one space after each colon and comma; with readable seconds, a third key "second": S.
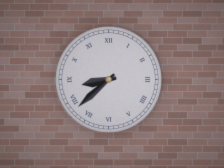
{"hour": 8, "minute": 38}
